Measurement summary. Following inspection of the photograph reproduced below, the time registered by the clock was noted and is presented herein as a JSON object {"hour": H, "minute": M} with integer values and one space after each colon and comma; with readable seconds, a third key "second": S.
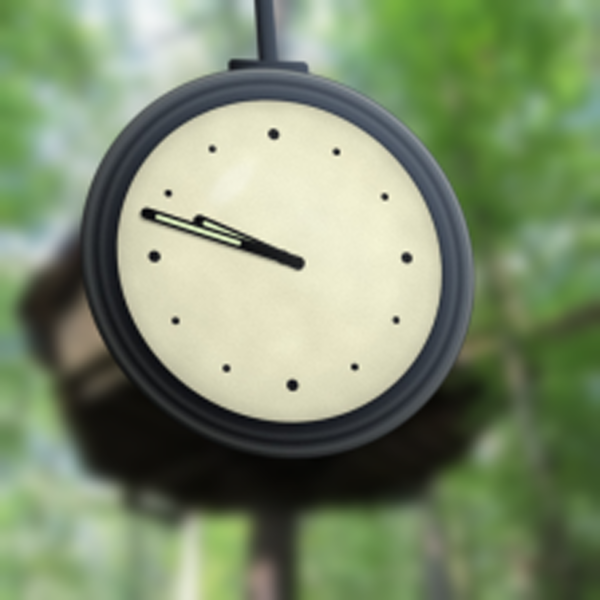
{"hour": 9, "minute": 48}
